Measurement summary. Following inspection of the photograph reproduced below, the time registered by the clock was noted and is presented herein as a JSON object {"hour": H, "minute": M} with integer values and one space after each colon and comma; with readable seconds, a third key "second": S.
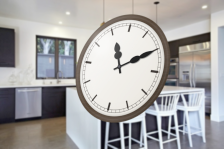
{"hour": 11, "minute": 10}
